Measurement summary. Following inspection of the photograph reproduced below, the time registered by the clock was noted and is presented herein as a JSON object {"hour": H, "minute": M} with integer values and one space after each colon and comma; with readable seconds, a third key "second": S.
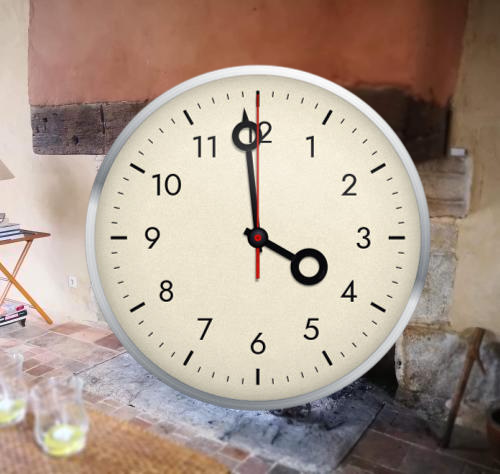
{"hour": 3, "minute": 59, "second": 0}
